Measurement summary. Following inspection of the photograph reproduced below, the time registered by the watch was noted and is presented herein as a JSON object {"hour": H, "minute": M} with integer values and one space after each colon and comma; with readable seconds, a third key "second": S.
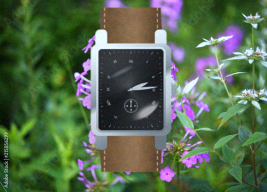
{"hour": 2, "minute": 14}
